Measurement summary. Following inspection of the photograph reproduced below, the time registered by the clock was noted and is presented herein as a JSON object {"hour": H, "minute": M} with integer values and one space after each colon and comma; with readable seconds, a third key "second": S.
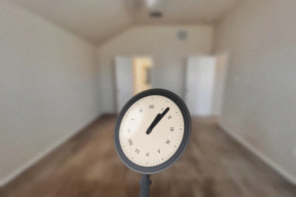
{"hour": 1, "minute": 7}
